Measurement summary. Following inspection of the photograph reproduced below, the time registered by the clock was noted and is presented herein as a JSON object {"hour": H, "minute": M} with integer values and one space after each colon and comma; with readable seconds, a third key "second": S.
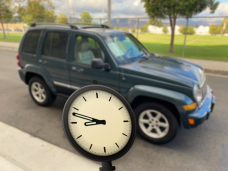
{"hour": 8, "minute": 48}
